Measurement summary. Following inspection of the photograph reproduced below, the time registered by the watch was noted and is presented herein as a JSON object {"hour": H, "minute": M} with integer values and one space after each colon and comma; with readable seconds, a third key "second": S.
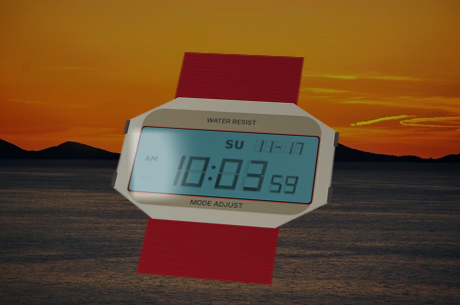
{"hour": 10, "minute": 3, "second": 59}
